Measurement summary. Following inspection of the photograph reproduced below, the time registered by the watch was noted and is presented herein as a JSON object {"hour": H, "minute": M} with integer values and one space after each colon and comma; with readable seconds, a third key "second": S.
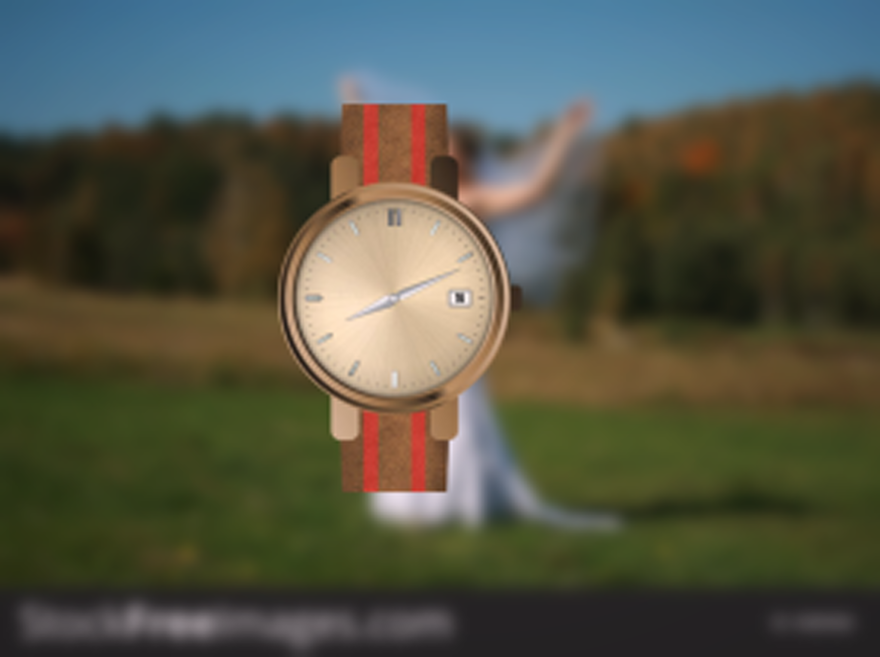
{"hour": 8, "minute": 11}
